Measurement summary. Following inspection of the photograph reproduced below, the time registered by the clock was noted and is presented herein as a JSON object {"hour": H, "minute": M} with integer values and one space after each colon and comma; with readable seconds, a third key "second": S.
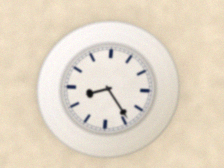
{"hour": 8, "minute": 24}
